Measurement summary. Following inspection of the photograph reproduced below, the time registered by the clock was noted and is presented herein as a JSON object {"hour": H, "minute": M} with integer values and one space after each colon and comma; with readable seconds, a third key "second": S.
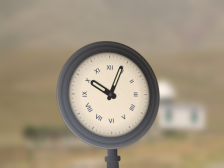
{"hour": 10, "minute": 4}
